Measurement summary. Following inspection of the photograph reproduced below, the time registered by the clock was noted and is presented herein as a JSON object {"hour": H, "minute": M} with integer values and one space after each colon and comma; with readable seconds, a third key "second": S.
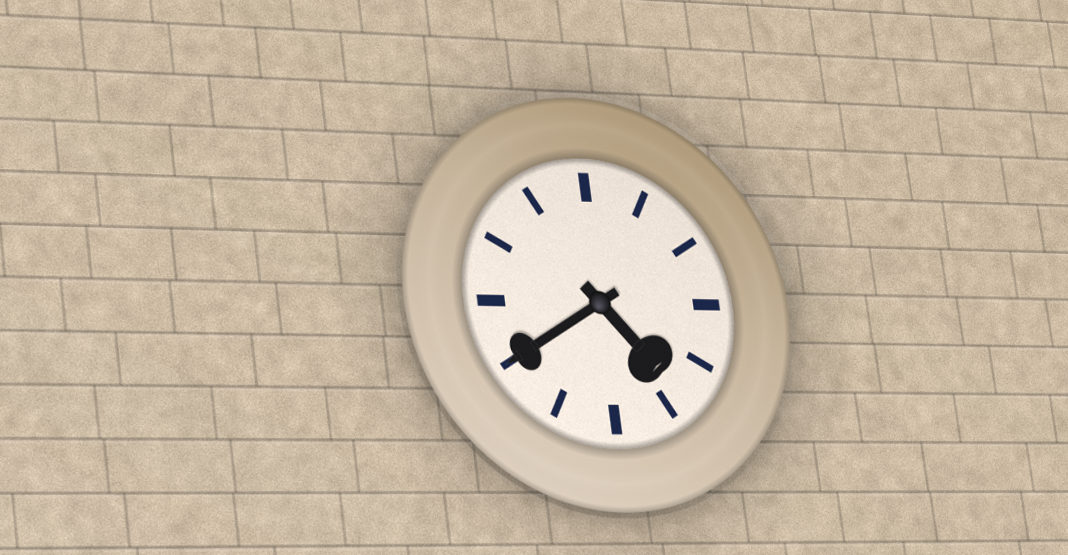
{"hour": 4, "minute": 40}
